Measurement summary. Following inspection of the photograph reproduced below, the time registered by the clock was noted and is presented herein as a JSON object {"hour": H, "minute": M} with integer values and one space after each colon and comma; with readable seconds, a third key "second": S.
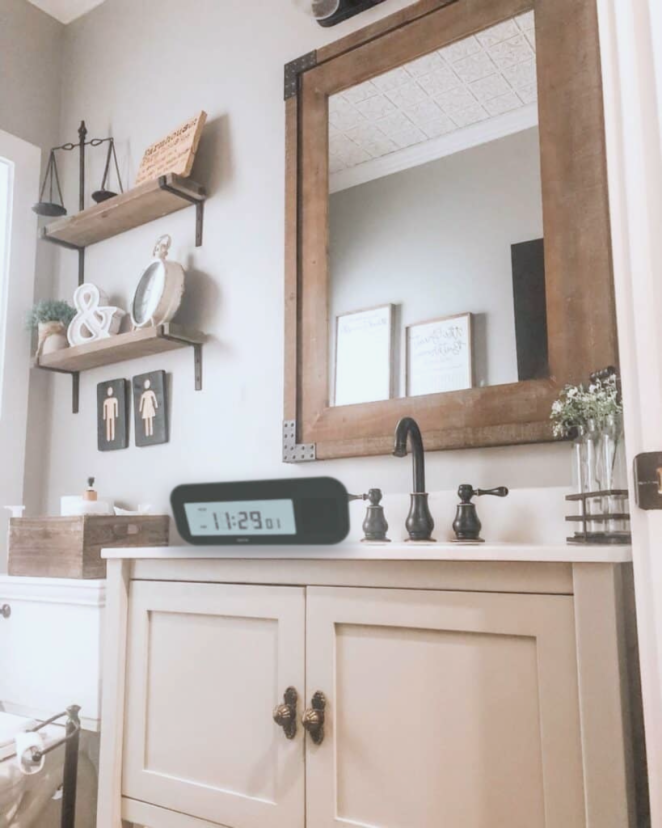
{"hour": 11, "minute": 29}
